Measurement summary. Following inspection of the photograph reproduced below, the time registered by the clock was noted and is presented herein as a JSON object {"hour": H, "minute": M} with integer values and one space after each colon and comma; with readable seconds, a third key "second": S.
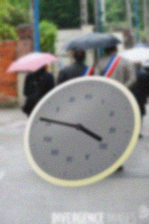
{"hour": 3, "minute": 46}
